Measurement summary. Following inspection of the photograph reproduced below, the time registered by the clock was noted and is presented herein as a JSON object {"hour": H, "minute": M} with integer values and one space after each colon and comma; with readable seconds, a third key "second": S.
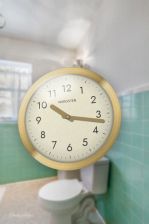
{"hour": 10, "minute": 17}
